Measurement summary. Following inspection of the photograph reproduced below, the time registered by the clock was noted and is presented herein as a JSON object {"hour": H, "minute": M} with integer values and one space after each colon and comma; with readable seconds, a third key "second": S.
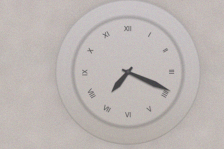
{"hour": 7, "minute": 19}
